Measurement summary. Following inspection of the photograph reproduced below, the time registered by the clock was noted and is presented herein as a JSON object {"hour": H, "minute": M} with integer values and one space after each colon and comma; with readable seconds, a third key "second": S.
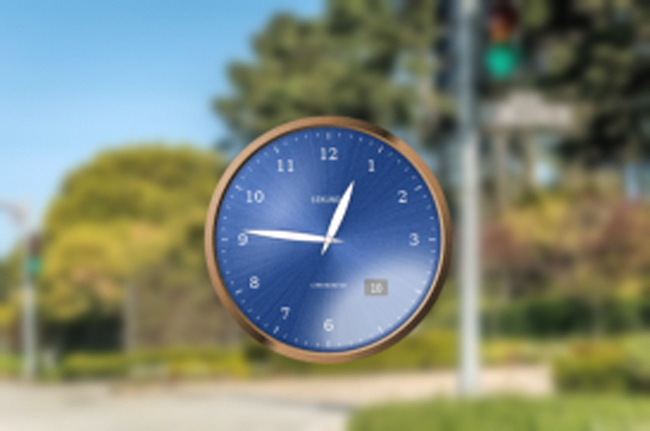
{"hour": 12, "minute": 46}
